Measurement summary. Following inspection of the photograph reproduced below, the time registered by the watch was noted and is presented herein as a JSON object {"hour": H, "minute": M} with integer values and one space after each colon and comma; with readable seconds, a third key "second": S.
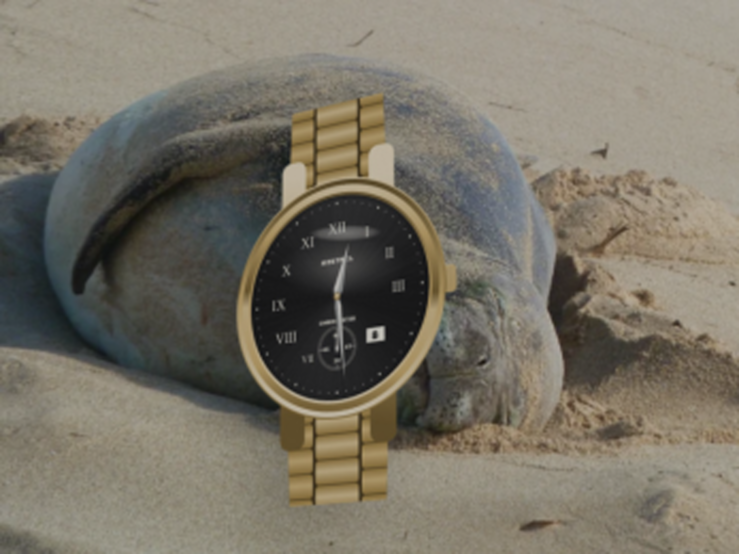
{"hour": 12, "minute": 29}
